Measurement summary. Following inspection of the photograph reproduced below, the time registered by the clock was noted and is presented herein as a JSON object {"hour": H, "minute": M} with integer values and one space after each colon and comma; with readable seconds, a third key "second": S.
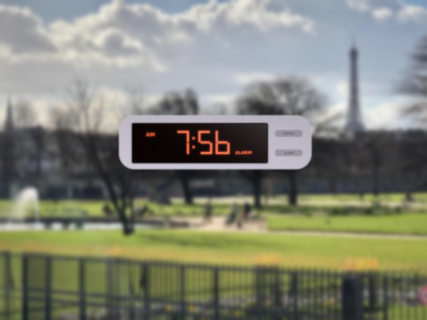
{"hour": 7, "minute": 56}
